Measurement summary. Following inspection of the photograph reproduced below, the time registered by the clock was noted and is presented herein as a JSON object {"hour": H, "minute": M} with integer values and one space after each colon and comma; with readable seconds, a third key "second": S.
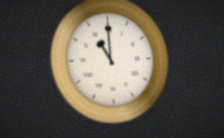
{"hour": 11, "minute": 0}
